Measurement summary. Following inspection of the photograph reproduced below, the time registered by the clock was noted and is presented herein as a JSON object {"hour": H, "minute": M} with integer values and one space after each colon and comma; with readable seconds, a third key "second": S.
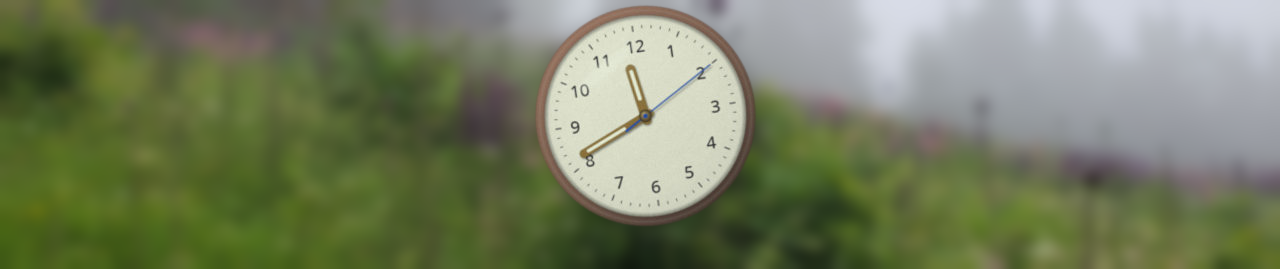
{"hour": 11, "minute": 41, "second": 10}
